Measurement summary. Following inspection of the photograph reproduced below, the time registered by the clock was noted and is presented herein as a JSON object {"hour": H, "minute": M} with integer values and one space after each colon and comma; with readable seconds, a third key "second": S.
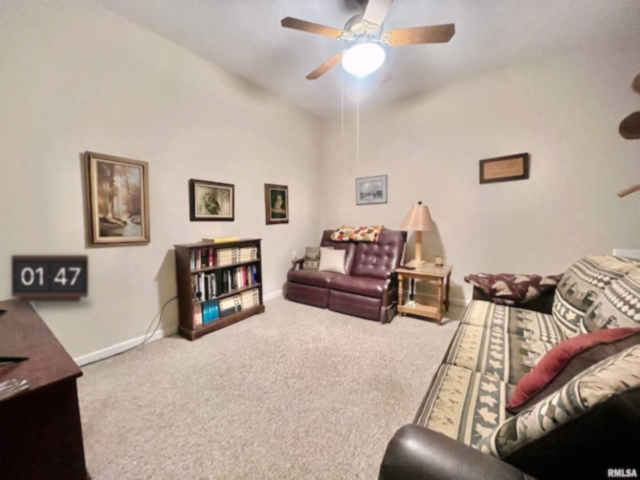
{"hour": 1, "minute": 47}
